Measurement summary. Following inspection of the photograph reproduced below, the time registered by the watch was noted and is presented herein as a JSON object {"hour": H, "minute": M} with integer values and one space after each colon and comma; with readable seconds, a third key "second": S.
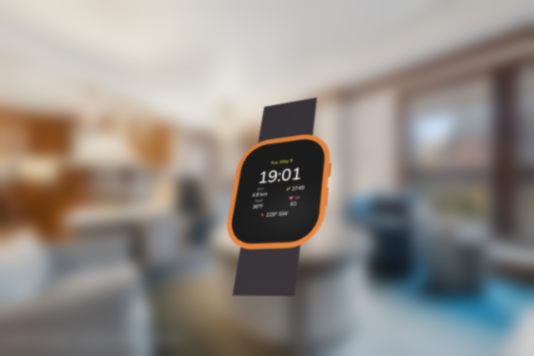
{"hour": 19, "minute": 1}
